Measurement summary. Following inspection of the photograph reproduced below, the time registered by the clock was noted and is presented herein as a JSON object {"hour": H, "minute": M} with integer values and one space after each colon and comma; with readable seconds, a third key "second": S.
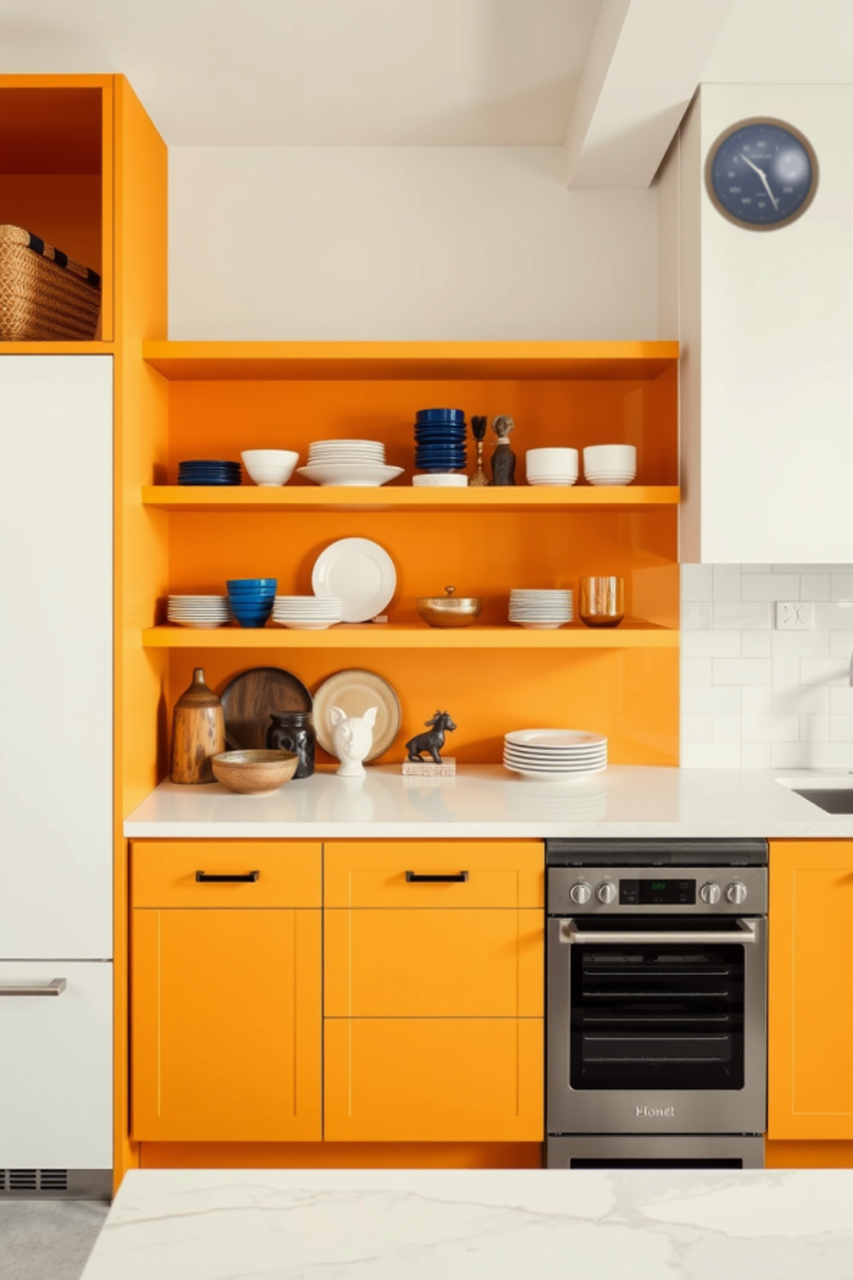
{"hour": 10, "minute": 26}
